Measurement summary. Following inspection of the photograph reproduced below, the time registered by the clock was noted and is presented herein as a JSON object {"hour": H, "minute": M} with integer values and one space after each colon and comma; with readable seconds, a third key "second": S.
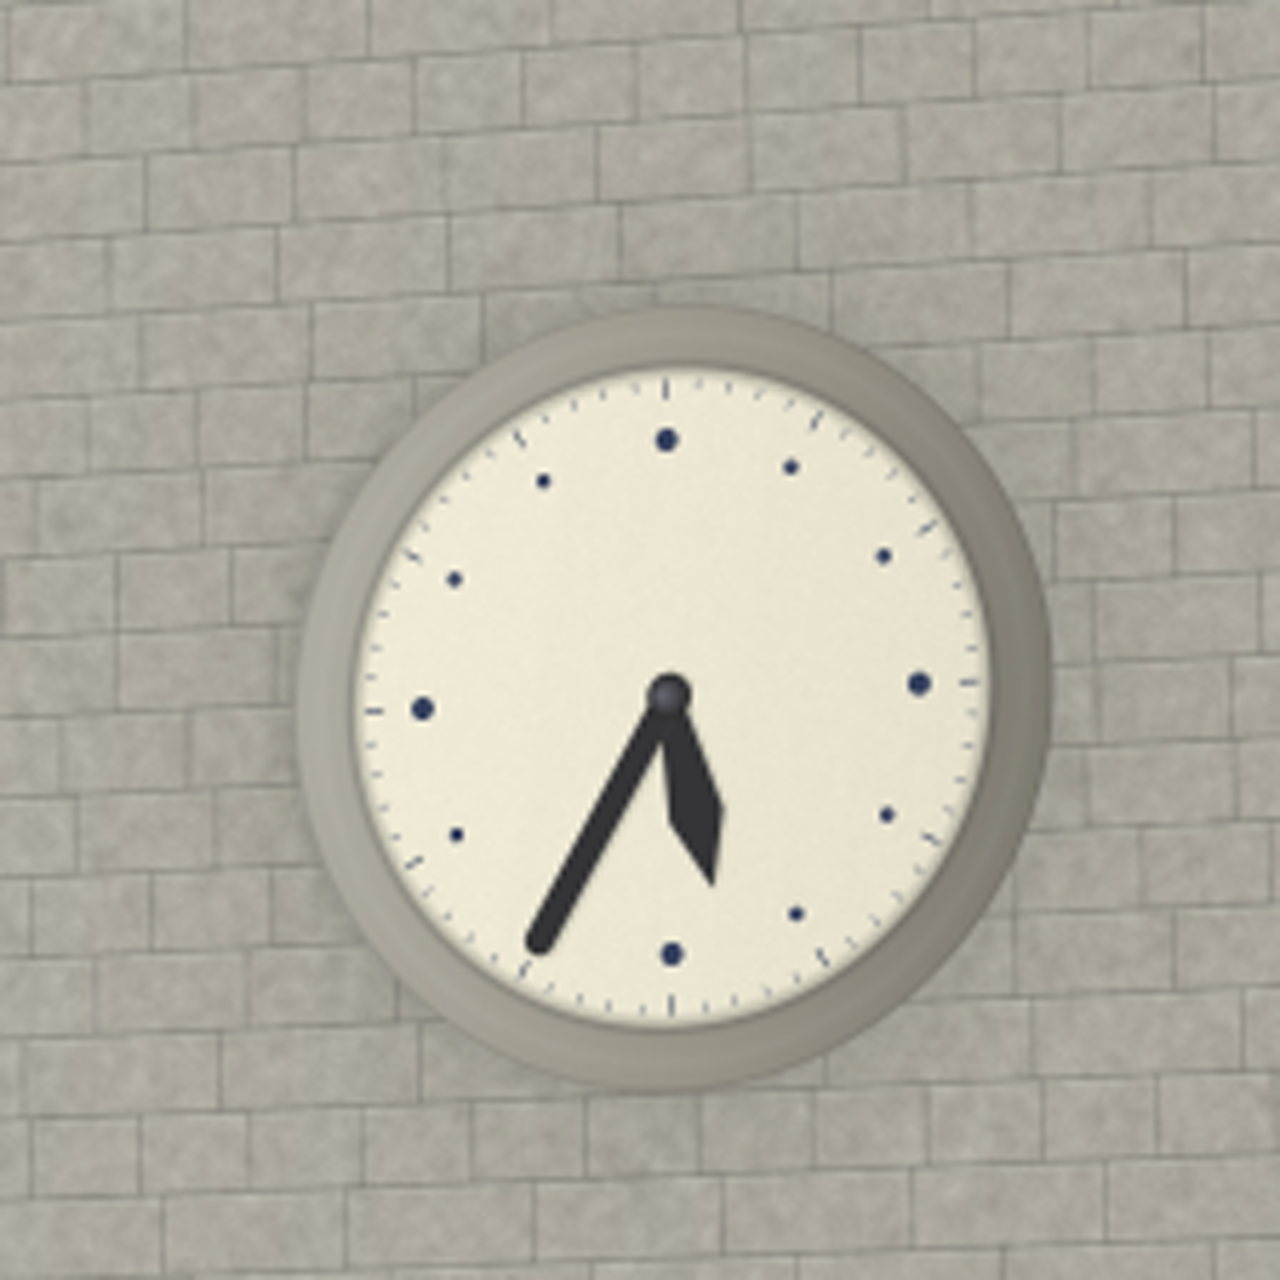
{"hour": 5, "minute": 35}
